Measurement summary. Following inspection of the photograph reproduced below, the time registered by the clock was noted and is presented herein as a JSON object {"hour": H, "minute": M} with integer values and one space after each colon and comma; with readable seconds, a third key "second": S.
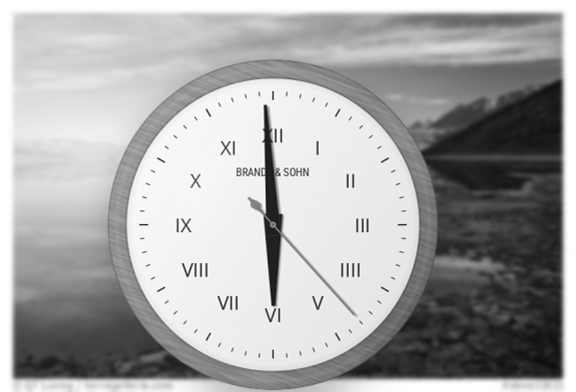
{"hour": 5, "minute": 59, "second": 23}
